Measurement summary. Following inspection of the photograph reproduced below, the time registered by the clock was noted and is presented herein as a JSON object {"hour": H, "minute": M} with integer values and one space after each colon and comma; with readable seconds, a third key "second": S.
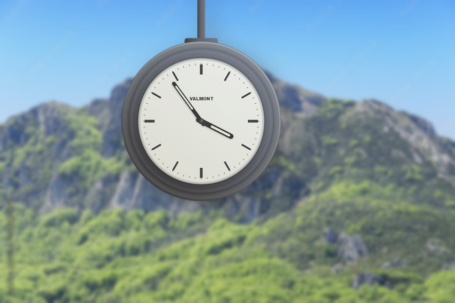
{"hour": 3, "minute": 54}
